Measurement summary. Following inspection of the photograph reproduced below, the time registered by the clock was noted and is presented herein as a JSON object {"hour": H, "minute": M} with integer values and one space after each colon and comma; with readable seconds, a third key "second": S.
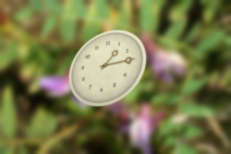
{"hour": 1, "minute": 14}
